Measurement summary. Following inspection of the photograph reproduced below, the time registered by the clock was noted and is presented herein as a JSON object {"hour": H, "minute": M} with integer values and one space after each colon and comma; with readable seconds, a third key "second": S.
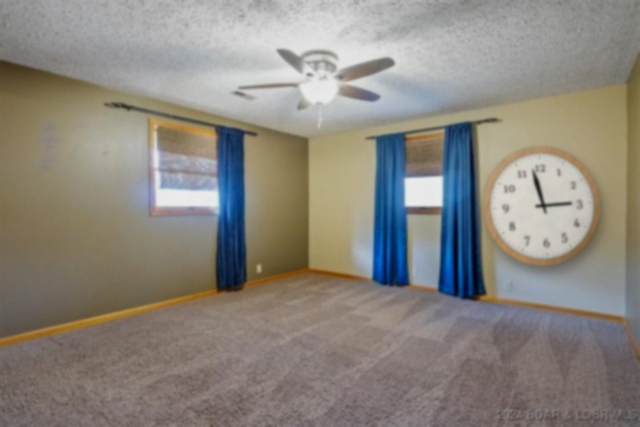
{"hour": 2, "minute": 58}
